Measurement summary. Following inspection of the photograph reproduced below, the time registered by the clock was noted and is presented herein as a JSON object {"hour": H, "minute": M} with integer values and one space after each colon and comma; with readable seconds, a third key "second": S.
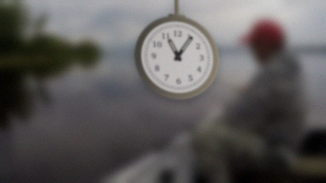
{"hour": 11, "minute": 6}
